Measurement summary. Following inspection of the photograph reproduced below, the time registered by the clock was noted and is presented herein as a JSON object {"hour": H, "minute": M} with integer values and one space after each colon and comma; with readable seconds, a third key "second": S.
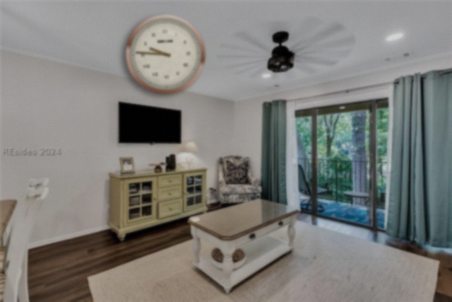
{"hour": 9, "minute": 46}
